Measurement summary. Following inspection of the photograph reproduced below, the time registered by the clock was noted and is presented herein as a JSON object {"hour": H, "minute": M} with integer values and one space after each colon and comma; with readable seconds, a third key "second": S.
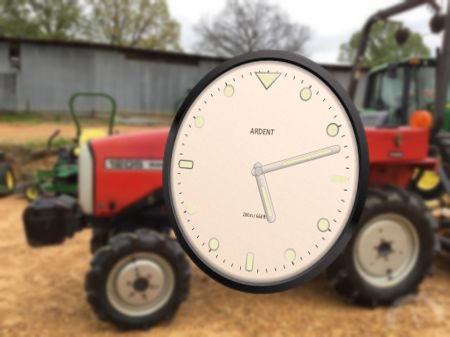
{"hour": 5, "minute": 12}
